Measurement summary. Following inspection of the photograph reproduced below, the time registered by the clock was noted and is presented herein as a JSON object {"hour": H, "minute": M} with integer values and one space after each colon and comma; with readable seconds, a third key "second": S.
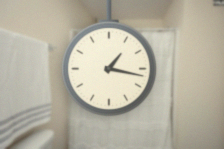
{"hour": 1, "minute": 17}
